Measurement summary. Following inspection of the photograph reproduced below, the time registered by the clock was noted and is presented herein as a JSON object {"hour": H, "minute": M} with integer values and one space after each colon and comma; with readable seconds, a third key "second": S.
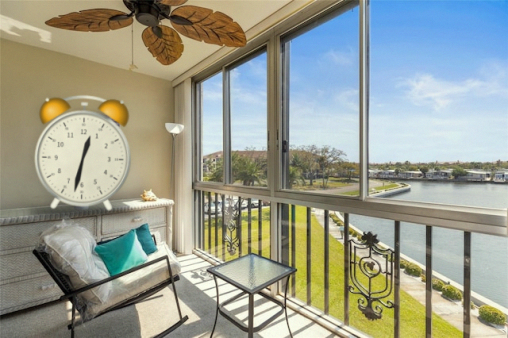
{"hour": 12, "minute": 32}
